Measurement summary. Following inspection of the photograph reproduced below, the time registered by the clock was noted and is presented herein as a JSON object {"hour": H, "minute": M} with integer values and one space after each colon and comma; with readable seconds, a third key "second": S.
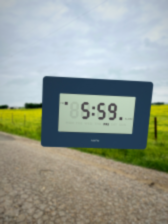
{"hour": 5, "minute": 59}
